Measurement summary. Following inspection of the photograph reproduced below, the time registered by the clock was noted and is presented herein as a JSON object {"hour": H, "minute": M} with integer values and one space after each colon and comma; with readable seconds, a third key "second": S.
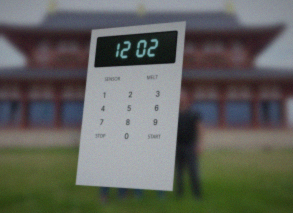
{"hour": 12, "minute": 2}
